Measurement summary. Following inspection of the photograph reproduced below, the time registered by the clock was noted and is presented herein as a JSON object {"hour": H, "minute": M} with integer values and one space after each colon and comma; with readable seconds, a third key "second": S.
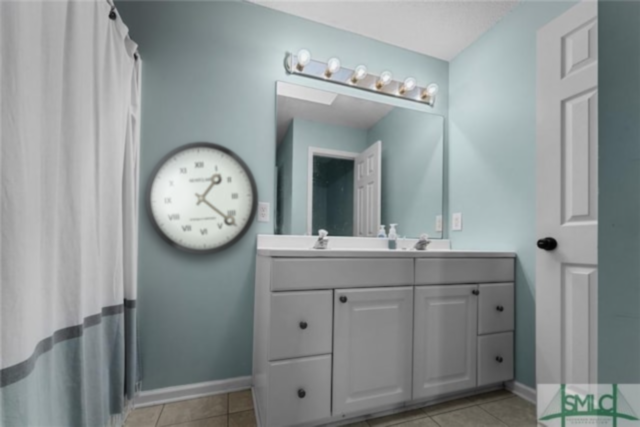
{"hour": 1, "minute": 22}
